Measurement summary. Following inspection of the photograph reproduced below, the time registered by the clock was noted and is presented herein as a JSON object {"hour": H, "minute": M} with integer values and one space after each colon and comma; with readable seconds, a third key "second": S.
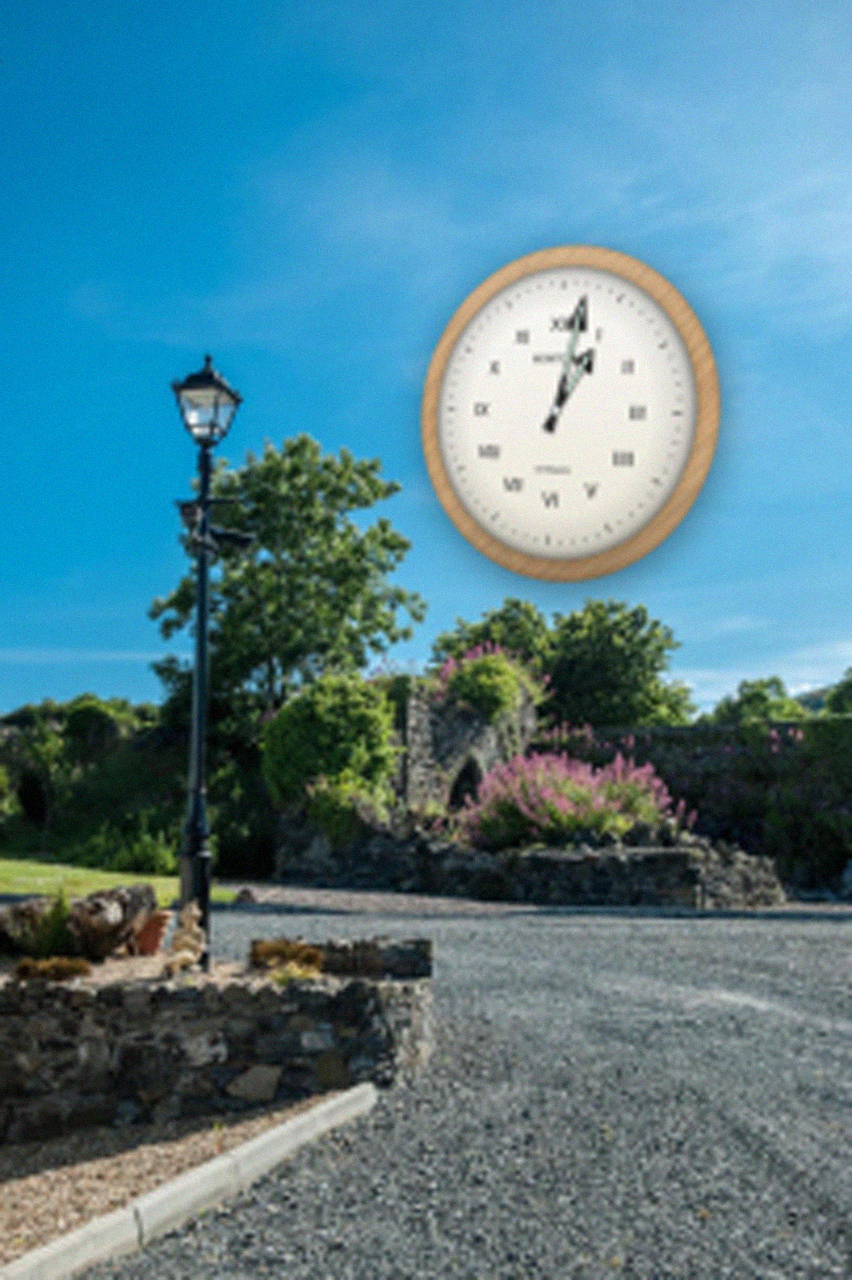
{"hour": 1, "minute": 2}
